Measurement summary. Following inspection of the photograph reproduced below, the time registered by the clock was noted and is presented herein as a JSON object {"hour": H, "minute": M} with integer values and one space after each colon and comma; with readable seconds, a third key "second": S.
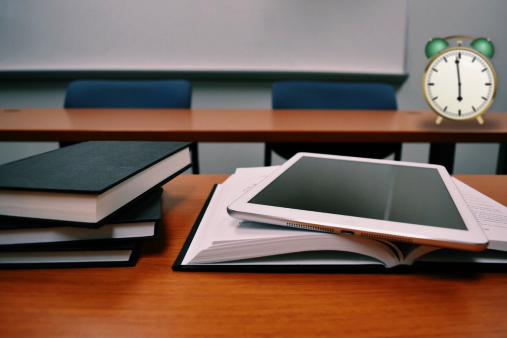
{"hour": 5, "minute": 59}
